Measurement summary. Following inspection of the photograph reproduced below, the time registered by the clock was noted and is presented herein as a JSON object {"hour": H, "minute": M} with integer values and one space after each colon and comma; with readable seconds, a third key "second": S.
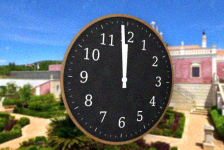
{"hour": 11, "minute": 59}
